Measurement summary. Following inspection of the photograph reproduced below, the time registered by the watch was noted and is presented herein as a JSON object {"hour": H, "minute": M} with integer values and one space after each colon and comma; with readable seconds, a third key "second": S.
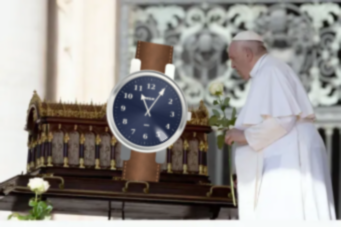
{"hour": 11, "minute": 5}
